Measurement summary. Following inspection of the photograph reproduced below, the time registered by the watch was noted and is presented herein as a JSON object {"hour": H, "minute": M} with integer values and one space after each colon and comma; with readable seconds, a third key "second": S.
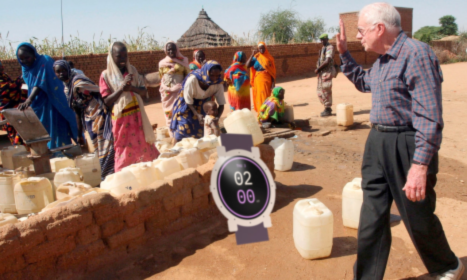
{"hour": 2, "minute": 0}
